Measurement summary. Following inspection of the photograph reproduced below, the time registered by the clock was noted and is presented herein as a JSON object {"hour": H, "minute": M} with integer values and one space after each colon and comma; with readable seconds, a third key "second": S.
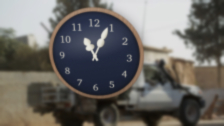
{"hour": 11, "minute": 4}
